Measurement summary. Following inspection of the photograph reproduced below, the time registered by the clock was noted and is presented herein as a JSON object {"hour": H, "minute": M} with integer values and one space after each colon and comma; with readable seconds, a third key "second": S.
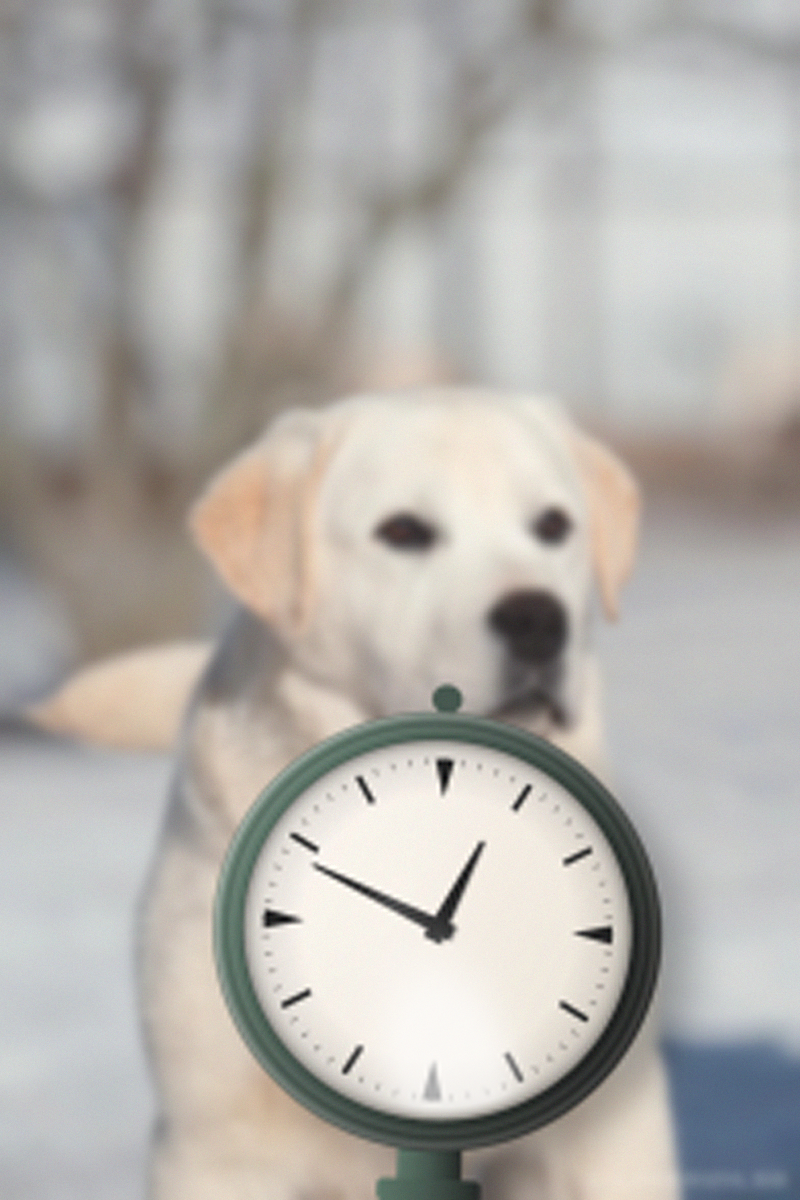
{"hour": 12, "minute": 49}
